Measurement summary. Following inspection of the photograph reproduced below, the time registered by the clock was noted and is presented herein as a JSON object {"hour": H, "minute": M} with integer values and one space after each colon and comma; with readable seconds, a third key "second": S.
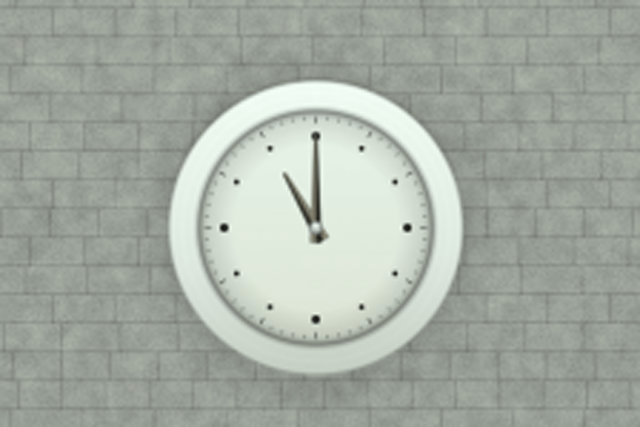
{"hour": 11, "minute": 0}
